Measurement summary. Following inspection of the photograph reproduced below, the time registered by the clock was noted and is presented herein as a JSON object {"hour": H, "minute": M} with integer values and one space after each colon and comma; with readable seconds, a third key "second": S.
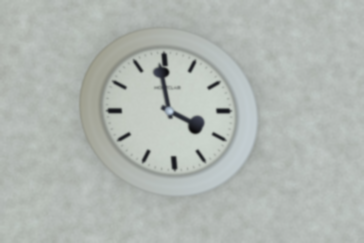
{"hour": 3, "minute": 59}
